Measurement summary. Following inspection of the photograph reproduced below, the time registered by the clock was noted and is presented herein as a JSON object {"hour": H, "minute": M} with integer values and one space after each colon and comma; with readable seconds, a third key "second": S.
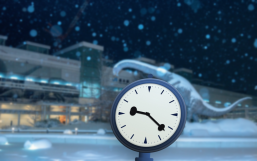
{"hour": 9, "minute": 22}
